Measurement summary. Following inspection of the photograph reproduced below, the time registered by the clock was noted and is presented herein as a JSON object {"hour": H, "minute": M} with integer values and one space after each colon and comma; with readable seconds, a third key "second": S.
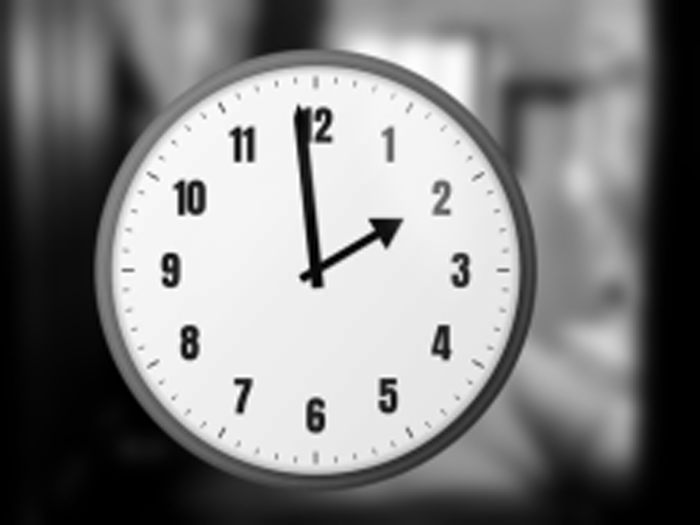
{"hour": 1, "minute": 59}
